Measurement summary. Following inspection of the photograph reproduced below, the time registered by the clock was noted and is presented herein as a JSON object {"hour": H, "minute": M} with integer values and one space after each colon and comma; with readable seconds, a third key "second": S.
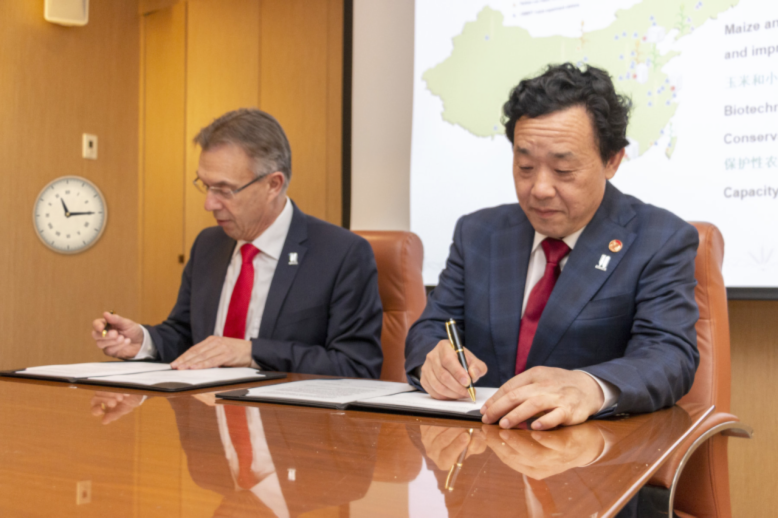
{"hour": 11, "minute": 15}
